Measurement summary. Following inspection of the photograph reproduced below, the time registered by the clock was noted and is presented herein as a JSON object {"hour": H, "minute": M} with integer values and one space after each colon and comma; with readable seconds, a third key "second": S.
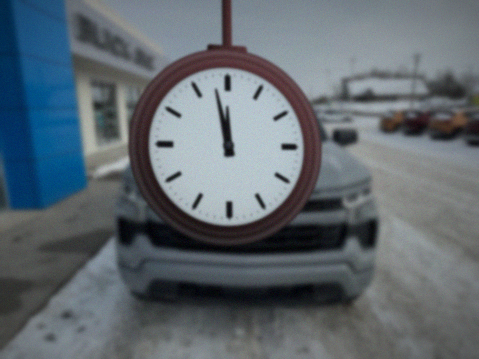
{"hour": 11, "minute": 58}
